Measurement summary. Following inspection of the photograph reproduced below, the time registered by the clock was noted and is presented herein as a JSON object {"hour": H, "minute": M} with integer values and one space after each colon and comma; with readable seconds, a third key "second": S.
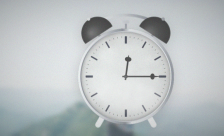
{"hour": 12, "minute": 15}
